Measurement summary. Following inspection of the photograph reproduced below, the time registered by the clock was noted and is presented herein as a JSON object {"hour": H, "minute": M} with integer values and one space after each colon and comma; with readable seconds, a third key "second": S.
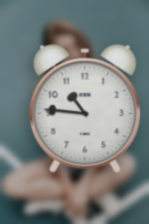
{"hour": 10, "minute": 46}
